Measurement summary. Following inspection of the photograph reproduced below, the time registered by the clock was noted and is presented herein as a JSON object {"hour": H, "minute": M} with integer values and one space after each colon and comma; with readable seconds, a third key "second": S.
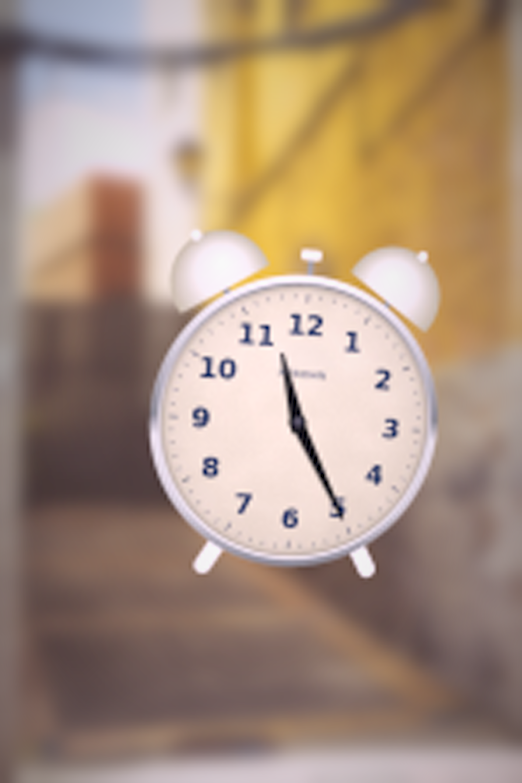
{"hour": 11, "minute": 25}
